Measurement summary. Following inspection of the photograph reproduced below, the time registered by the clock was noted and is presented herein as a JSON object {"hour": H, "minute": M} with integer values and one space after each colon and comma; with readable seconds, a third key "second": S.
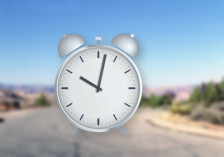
{"hour": 10, "minute": 2}
